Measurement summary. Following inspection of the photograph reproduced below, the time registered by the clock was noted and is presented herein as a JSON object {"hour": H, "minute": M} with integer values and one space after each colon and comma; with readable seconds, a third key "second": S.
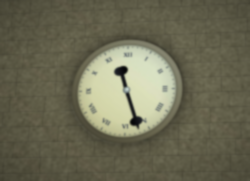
{"hour": 11, "minute": 27}
